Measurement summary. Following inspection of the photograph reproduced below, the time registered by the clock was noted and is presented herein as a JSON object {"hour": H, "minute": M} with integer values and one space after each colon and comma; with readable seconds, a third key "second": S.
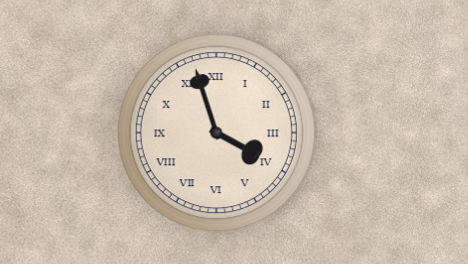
{"hour": 3, "minute": 57}
